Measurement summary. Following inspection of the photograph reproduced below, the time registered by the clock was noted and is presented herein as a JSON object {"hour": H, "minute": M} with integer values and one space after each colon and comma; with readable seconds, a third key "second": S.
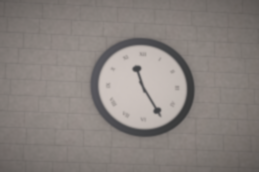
{"hour": 11, "minute": 25}
